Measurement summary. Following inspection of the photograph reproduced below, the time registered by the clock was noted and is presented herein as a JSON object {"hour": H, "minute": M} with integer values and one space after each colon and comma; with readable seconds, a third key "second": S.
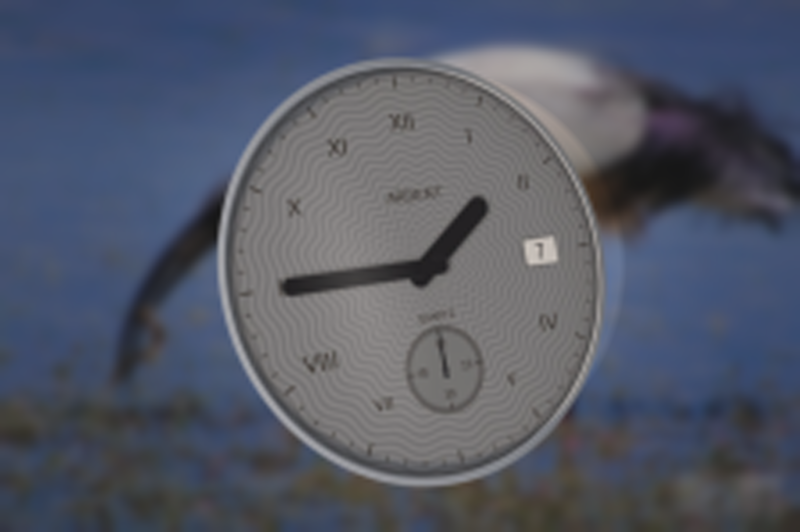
{"hour": 1, "minute": 45}
